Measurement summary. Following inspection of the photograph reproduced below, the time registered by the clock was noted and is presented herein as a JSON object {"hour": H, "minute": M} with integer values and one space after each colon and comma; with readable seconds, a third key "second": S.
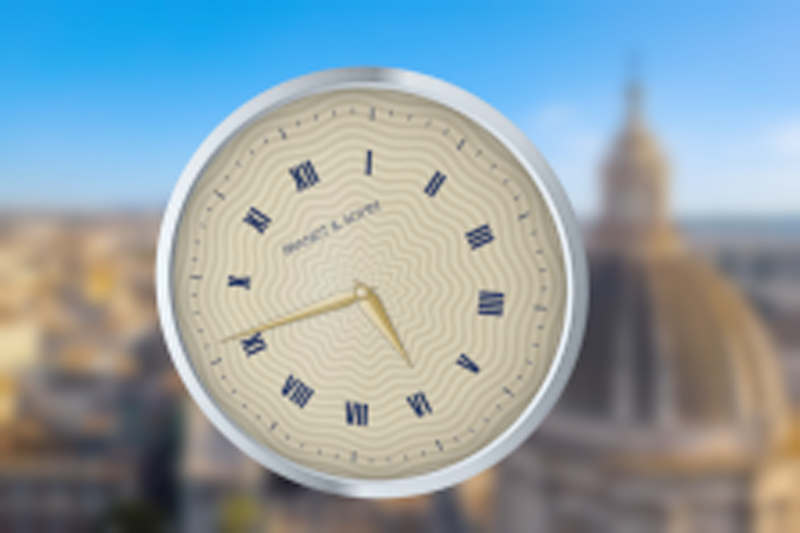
{"hour": 5, "minute": 46}
